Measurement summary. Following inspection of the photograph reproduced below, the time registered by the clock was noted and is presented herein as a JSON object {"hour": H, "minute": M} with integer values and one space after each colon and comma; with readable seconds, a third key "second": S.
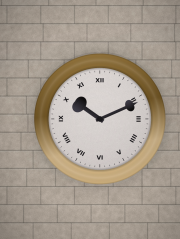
{"hour": 10, "minute": 11}
